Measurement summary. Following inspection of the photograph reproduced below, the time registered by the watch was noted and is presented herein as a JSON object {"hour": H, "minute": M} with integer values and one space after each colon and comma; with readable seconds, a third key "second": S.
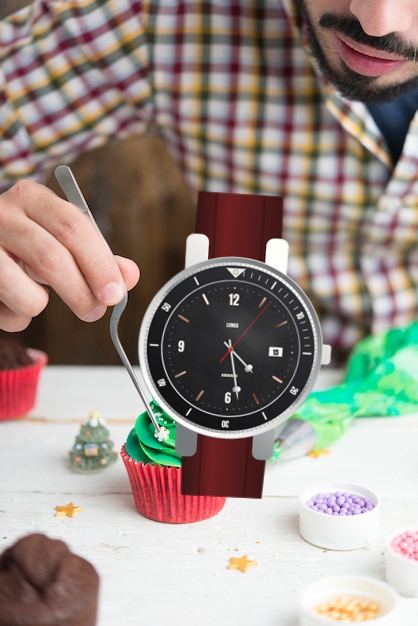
{"hour": 4, "minute": 28, "second": 6}
